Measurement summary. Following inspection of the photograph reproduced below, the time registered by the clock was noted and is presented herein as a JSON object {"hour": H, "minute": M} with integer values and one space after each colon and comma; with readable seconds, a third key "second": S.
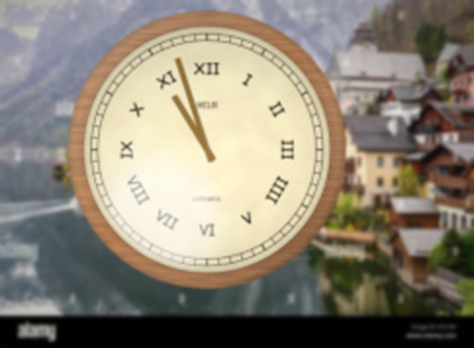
{"hour": 10, "minute": 57}
